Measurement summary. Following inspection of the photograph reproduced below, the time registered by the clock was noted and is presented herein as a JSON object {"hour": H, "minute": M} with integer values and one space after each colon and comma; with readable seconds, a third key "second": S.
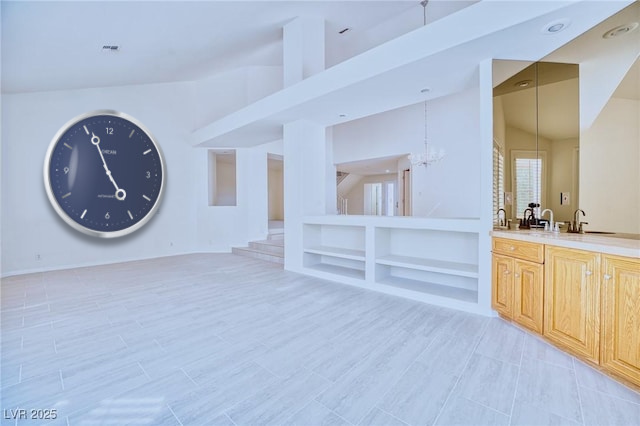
{"hour": 4, "minute": 56}
